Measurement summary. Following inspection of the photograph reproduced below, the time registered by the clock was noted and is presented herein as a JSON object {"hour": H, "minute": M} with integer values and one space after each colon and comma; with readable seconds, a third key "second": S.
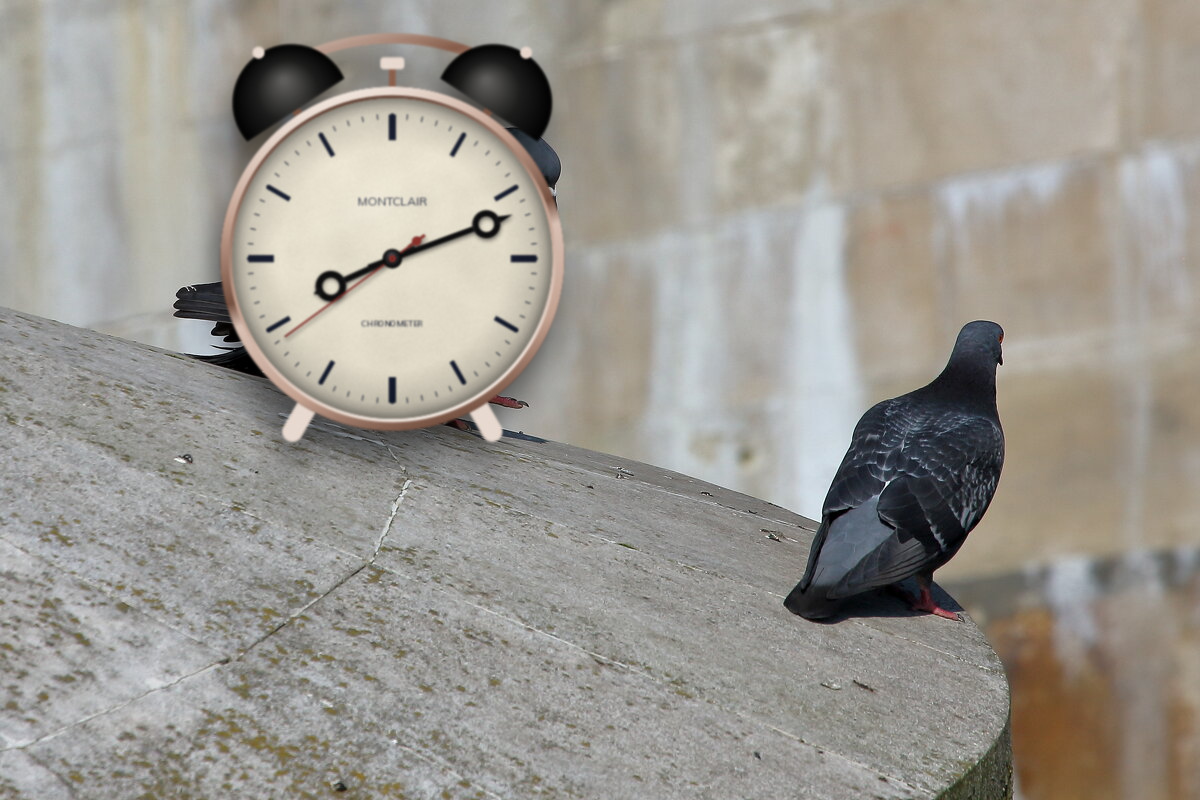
{"hour": 8, "minute": 11, "second": 39}
